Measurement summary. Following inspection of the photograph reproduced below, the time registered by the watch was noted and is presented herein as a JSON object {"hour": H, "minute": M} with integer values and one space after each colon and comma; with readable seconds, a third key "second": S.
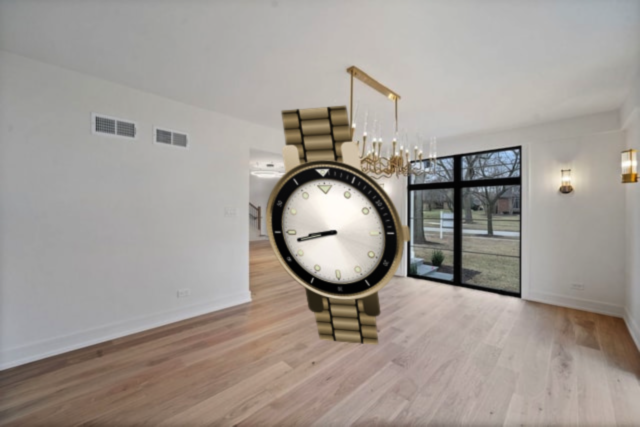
{"hour": 8, "minute": 43}
